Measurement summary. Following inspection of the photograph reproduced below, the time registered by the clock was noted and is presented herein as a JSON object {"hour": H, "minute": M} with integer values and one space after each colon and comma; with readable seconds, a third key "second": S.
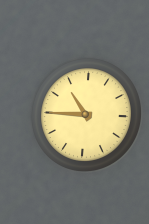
{"hour": 10, "minute": 45}
